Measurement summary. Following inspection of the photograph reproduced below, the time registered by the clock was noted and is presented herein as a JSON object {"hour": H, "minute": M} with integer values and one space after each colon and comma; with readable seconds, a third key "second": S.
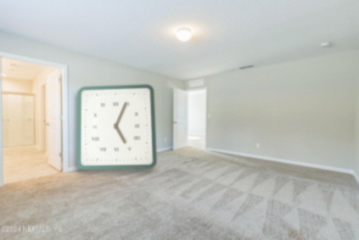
{"hour": 5, "minute": 4}
